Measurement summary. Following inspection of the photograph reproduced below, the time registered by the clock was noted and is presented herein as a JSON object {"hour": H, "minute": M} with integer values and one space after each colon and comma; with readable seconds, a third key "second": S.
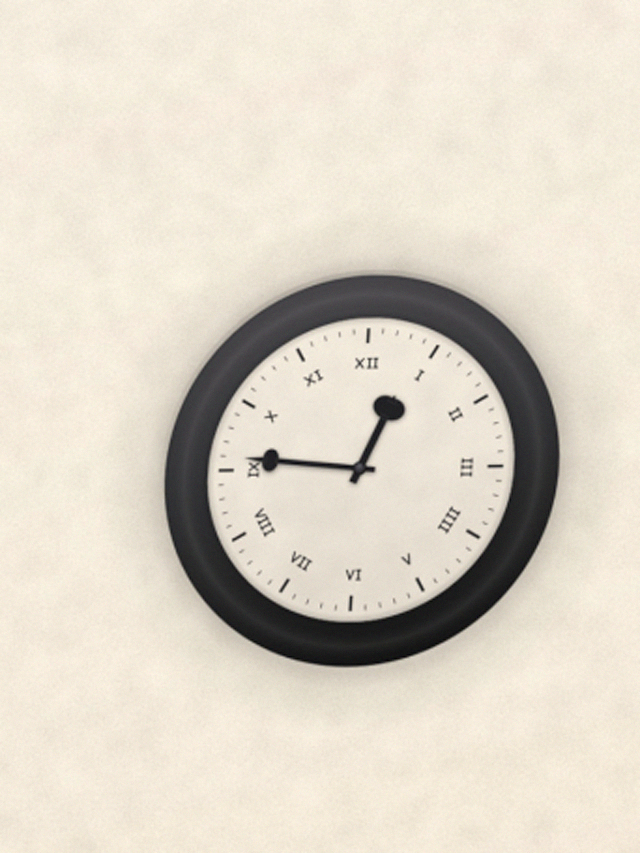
{"hour": 12, "minute": 46}
